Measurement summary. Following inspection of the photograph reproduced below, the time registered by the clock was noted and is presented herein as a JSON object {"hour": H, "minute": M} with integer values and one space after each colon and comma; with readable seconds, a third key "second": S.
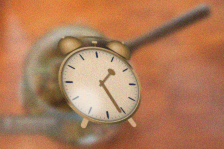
{"hour": 1, "minute": 26}
